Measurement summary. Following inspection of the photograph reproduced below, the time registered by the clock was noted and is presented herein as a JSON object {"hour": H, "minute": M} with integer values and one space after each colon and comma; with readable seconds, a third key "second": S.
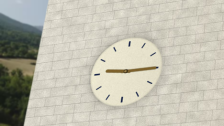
{"hour": 9, "minute": 15}
